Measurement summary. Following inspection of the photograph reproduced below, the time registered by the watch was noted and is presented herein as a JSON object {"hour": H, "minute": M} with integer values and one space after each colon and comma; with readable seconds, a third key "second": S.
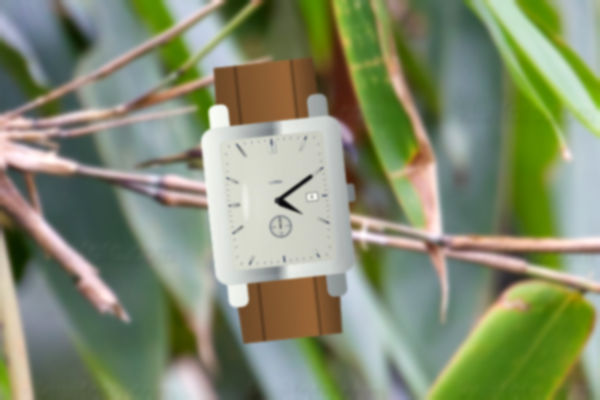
{"hour": 4, "minute": 10}
